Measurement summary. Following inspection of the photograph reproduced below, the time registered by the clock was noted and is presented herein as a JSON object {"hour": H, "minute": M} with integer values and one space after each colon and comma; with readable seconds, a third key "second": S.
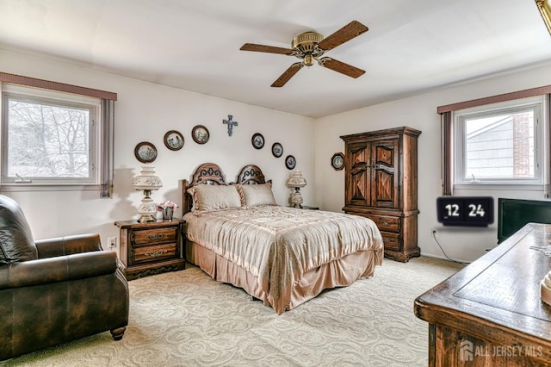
{"hour": 12, "minute": 24}
